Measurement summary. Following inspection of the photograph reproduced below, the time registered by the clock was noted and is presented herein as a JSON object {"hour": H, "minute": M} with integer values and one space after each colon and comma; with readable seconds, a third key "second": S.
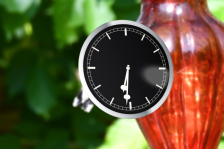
{"hour": 6, "minute": 31}
